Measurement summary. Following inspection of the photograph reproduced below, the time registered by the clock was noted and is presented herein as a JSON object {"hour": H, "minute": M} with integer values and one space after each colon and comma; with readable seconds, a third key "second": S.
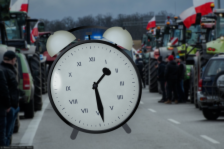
{"hour": 1, "minute": 29}
